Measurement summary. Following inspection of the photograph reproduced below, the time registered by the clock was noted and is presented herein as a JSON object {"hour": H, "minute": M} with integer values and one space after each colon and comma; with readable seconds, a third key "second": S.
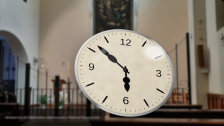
{"hour": 5, "minute": 52}
